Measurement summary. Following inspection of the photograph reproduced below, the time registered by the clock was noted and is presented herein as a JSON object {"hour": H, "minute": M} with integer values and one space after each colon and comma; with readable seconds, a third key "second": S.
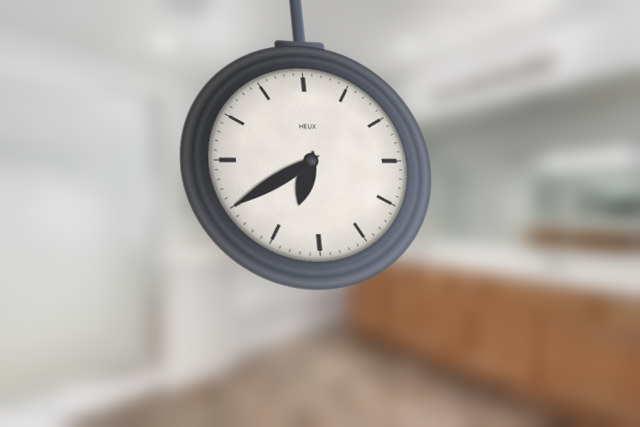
{"hour": 6, "minute": 40}
